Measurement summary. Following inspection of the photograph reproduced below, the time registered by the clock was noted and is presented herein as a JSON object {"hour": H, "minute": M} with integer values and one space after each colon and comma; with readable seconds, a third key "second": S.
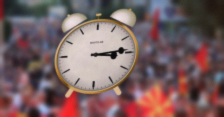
{"hour": 3, "minute": 14}
